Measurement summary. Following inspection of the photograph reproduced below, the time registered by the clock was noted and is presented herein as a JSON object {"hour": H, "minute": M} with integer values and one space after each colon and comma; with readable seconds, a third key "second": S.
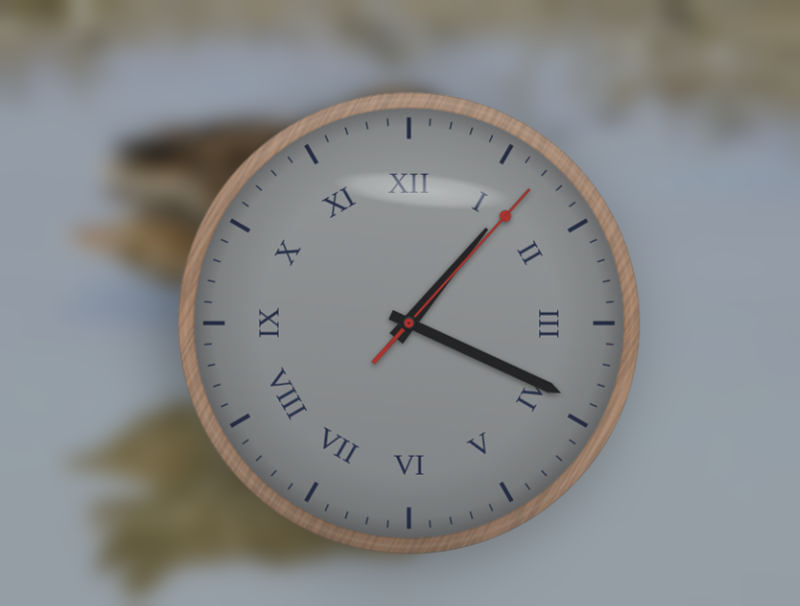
{"hour": 1, "minute": 19, "second": 7}
